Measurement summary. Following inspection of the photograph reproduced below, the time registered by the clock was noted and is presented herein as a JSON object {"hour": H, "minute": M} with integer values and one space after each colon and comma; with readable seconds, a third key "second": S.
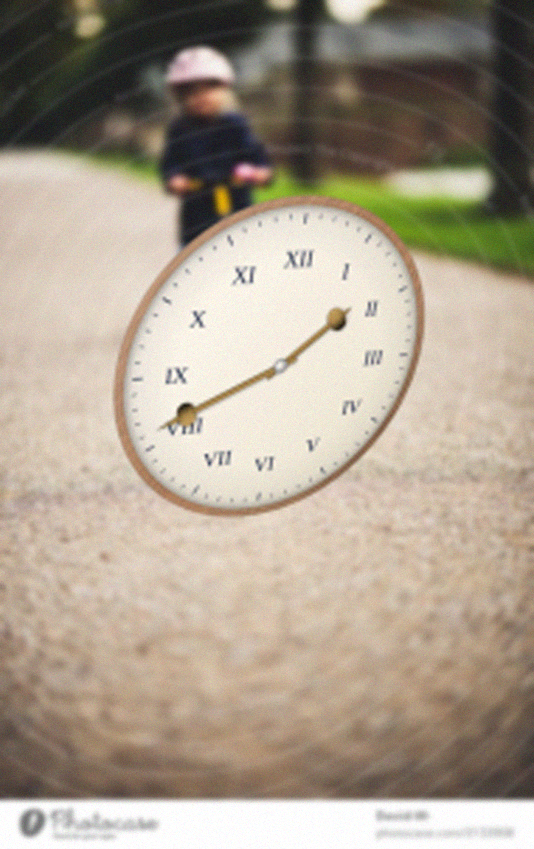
{"hour": 1, "minute": 41}
